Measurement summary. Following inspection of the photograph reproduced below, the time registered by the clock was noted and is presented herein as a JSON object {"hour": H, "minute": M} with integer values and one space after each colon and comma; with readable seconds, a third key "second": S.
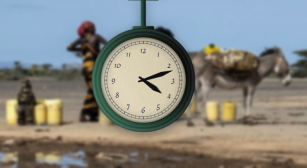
{"hour": 4, "minute": 12}
